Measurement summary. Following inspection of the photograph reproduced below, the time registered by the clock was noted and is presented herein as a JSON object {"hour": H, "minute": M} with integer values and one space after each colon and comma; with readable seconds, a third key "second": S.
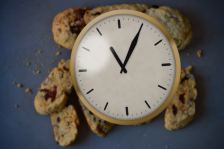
{"hour": 11, "minute": 5}
